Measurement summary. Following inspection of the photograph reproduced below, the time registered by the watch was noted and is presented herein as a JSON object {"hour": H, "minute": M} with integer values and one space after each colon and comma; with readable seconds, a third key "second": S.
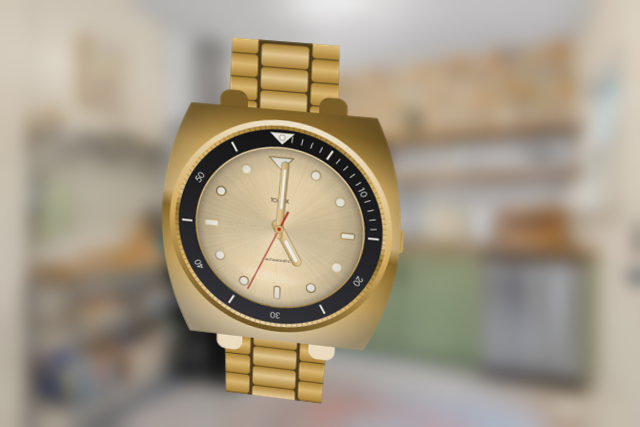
{"hour": 5, "minute": 0, "second": 34}
